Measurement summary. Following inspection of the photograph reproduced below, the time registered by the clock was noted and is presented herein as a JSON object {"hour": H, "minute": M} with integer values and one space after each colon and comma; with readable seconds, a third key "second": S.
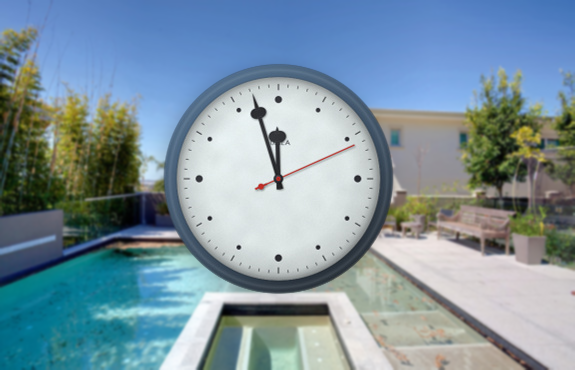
{"hour": 11, "minute": 57, "second": 11}
